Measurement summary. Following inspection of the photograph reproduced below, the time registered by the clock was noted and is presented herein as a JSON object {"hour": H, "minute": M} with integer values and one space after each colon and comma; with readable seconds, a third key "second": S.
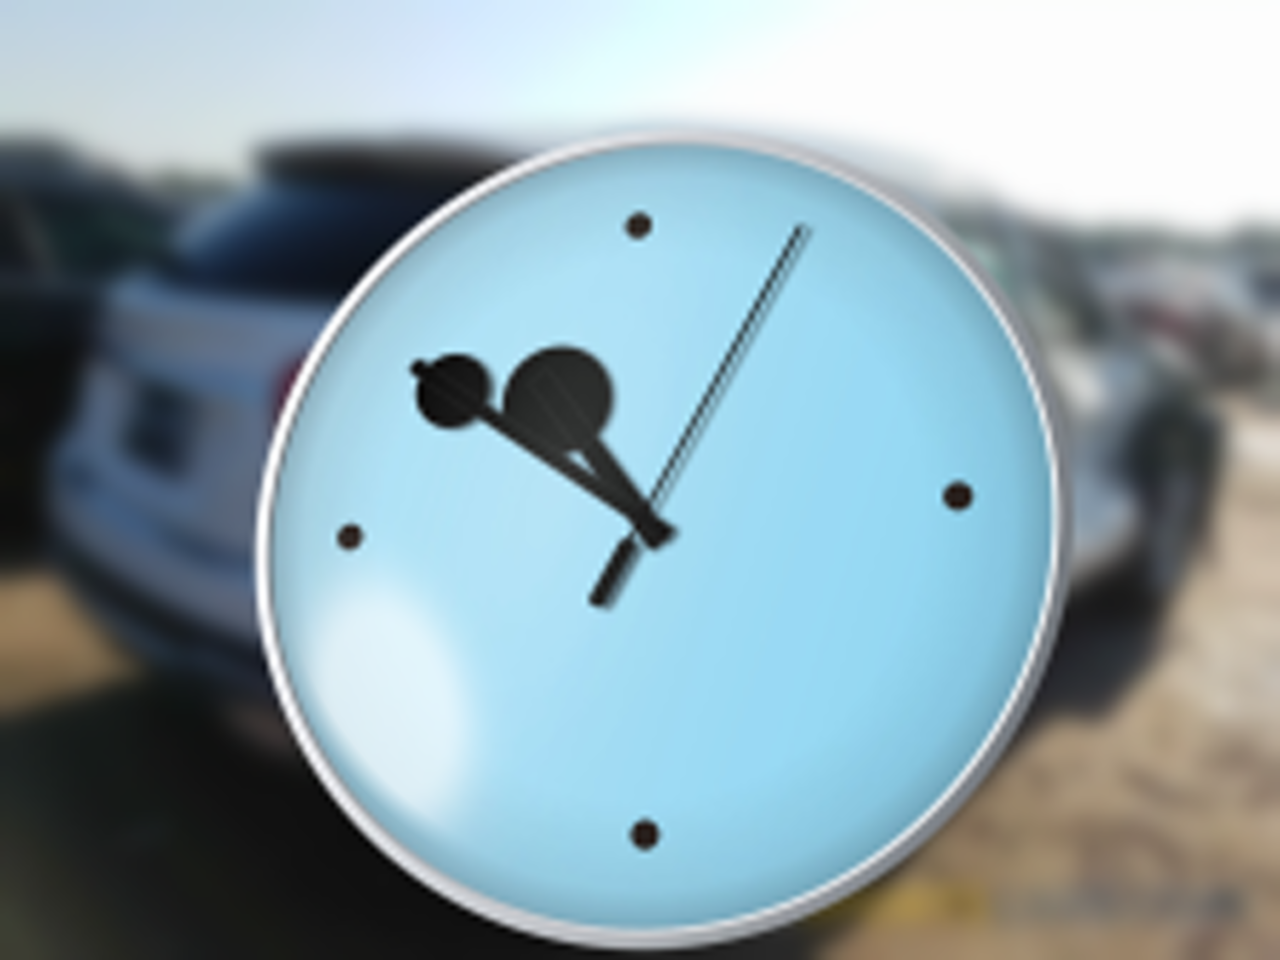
{"hour": 10, "minute": 51, "second": 5}
